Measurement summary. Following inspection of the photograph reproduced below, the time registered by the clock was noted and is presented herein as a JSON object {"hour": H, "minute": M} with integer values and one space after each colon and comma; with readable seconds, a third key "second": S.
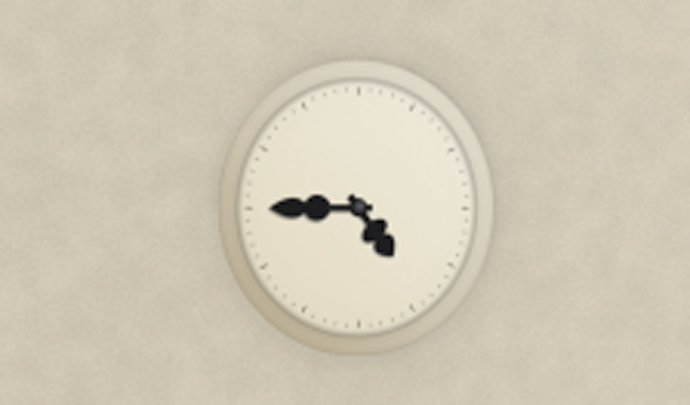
{"hour": 4, "minute": 45}
